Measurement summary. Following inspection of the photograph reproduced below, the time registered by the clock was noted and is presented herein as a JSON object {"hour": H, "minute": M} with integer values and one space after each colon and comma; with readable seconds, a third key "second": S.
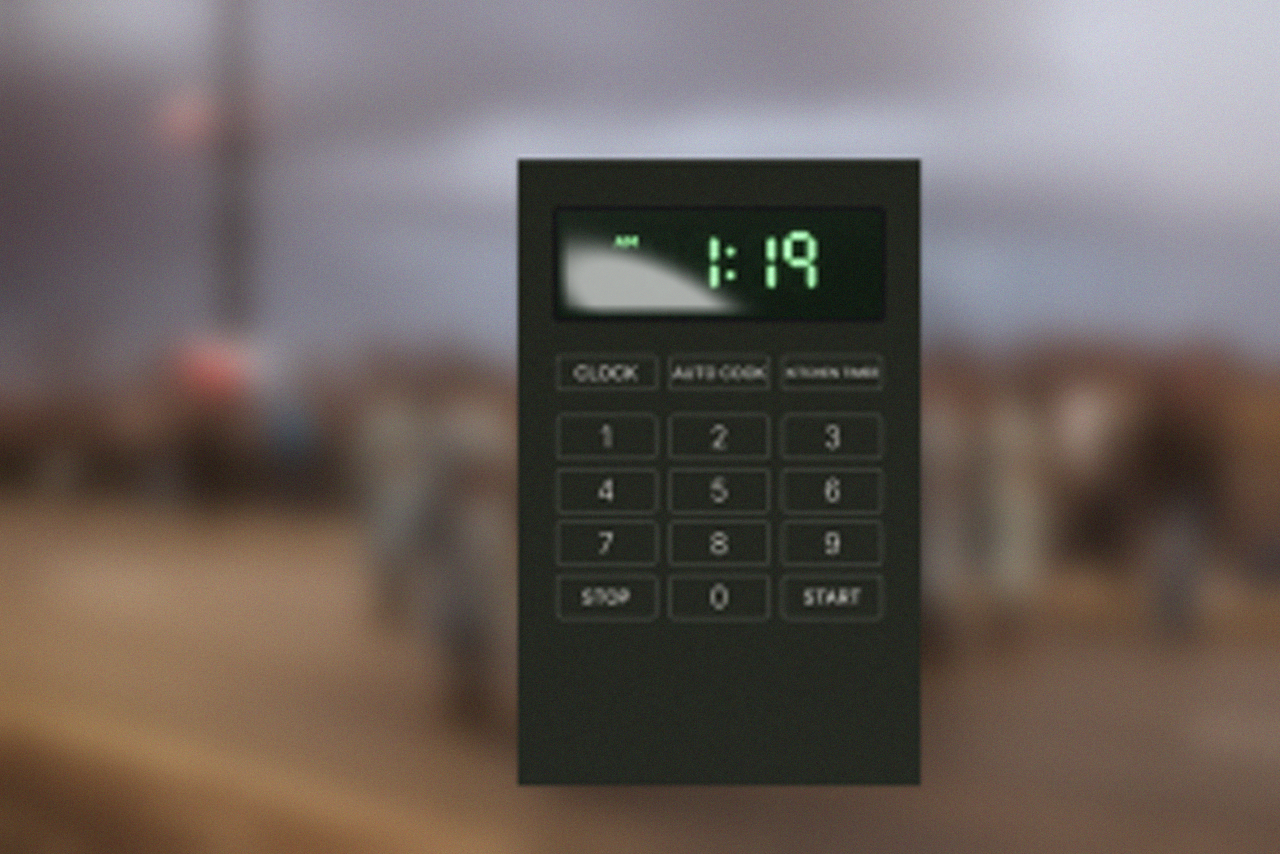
{"hour": 1, "minute": 19}
